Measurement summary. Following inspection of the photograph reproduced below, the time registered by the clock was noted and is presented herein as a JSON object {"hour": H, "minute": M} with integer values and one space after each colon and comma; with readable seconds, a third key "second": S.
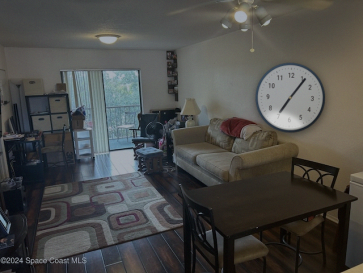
{"hour": 7, "minute": 6}
